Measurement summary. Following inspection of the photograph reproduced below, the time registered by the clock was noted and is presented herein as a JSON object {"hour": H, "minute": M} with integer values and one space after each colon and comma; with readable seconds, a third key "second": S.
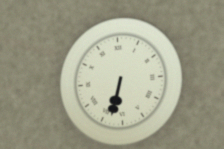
{"hour": 6, "minute": 33}
